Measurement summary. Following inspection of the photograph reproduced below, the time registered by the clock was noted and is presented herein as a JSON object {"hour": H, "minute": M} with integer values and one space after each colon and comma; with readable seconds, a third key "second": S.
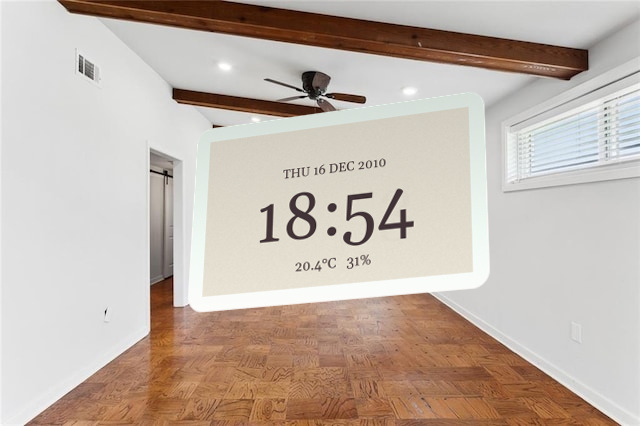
{"hour": 18, "minute": 54}
